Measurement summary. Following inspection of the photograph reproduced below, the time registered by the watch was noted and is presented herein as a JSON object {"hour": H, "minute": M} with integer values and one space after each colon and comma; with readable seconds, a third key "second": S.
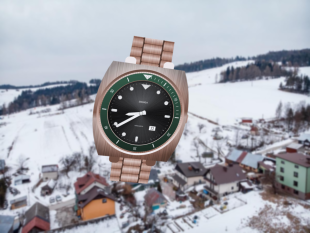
{"hour": 8, "minute": 39}
